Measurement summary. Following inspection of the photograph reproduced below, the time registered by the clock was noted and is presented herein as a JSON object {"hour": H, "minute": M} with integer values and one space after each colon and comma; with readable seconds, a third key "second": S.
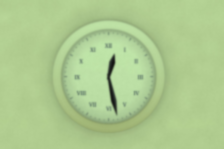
{"hour": 12, "minute": 28}
